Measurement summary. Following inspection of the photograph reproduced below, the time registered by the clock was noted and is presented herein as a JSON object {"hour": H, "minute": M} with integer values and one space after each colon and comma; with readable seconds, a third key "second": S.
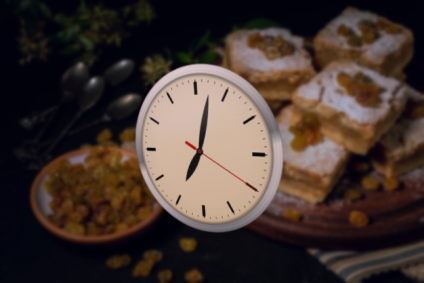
{"hour": 7, "minute": 2, "second": 20}
